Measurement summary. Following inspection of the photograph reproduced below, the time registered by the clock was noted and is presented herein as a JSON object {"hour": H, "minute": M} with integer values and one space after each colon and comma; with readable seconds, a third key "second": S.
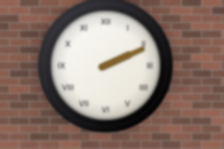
{"hour": 2, "minute": 11}
